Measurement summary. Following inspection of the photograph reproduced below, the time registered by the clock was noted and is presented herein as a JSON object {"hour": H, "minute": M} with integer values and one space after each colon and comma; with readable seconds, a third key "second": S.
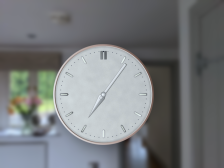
{"hour": 7, "minute": 6}
